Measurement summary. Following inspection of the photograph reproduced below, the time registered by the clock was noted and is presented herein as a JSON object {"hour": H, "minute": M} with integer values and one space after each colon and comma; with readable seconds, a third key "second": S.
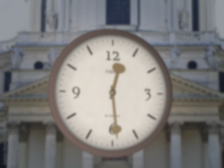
{"hour": 12, "minute": 29}
